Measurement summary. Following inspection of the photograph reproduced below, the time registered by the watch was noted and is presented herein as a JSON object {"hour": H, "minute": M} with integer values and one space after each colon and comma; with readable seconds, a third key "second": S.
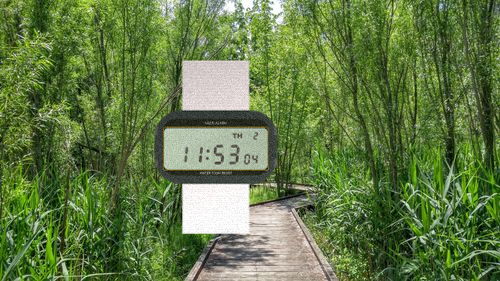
{"hour": 11, "minute": 53, "second": 4}
